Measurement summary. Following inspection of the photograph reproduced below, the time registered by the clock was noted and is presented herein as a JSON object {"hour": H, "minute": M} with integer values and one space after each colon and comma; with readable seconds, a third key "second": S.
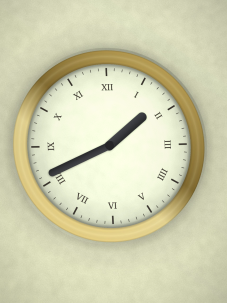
{"hour": 1, "minute": 41}
